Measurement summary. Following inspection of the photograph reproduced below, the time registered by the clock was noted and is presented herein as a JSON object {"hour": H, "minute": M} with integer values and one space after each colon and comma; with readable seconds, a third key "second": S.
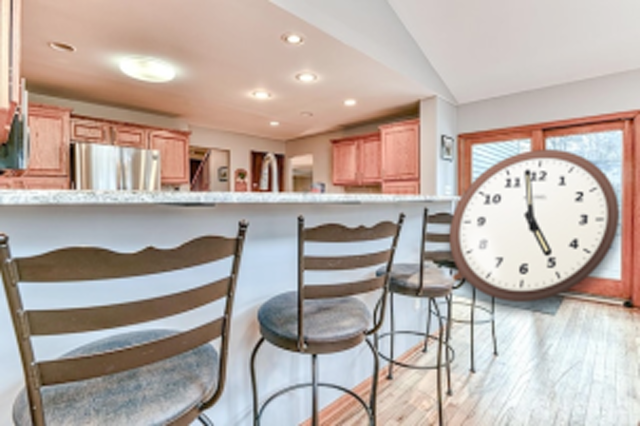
{"hour": 4, "minute": 58}
